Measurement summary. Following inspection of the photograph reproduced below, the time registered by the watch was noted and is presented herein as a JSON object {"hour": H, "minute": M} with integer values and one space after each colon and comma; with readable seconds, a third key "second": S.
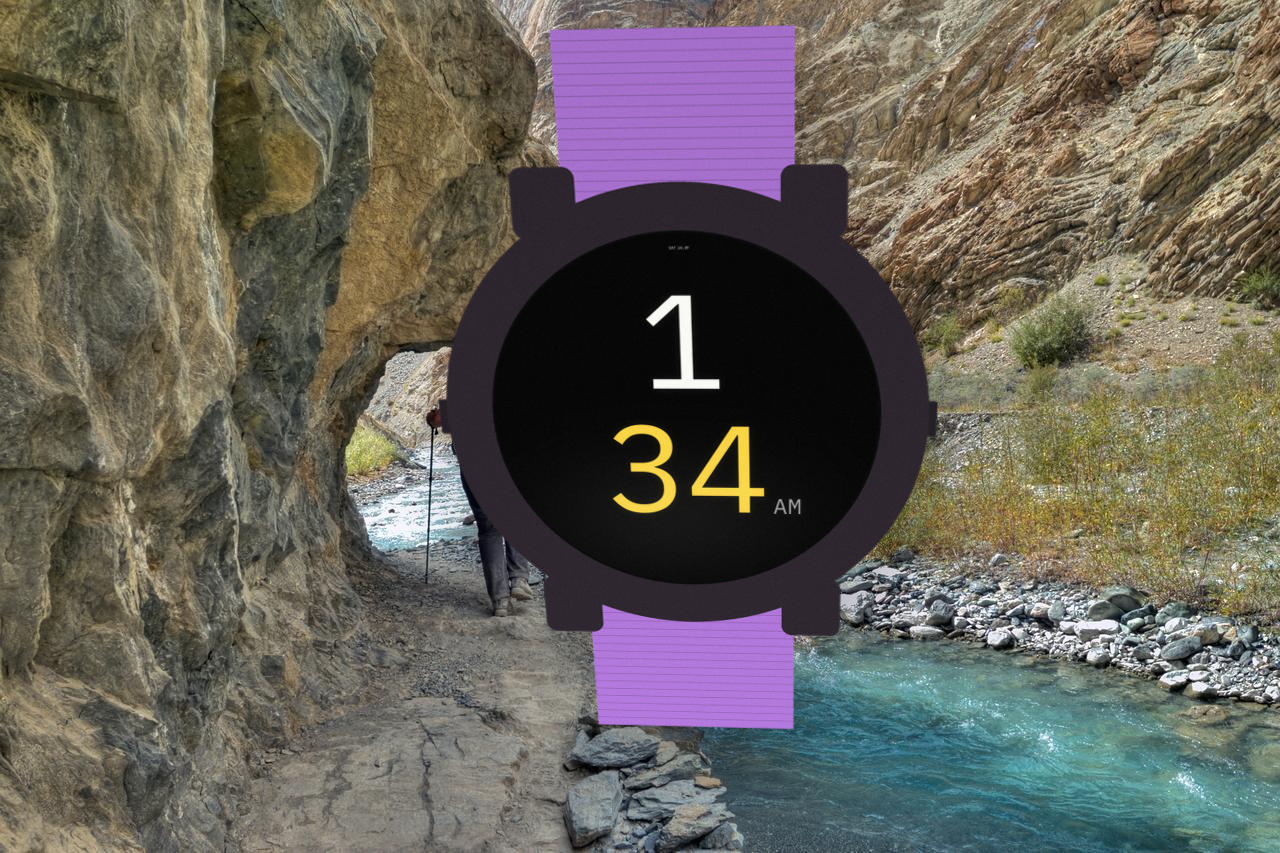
{"hour": 1, "minute": 34}
